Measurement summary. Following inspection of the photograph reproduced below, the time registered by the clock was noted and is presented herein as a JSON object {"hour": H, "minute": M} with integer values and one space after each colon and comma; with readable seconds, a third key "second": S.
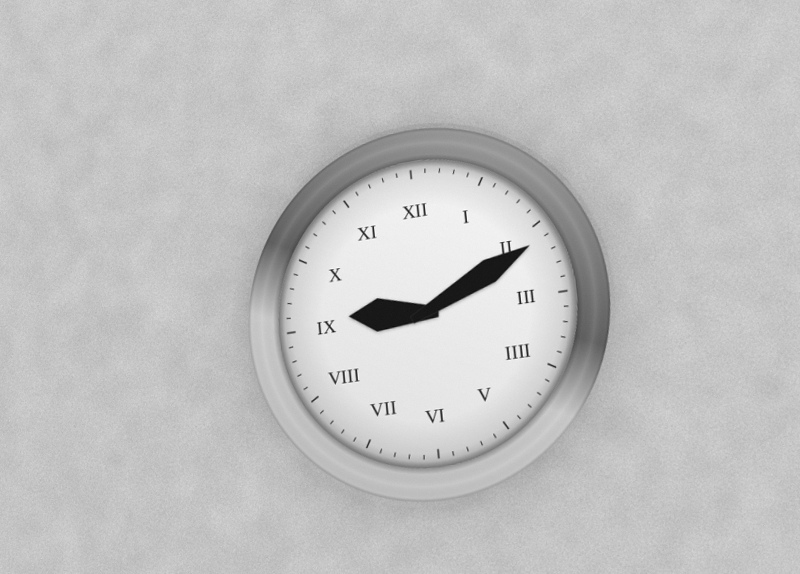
{"hour": 9, "minute": 11}
